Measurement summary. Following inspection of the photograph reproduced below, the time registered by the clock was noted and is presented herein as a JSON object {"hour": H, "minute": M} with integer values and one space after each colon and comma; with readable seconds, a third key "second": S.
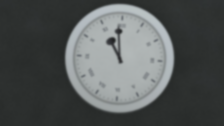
{"hour": 10, "minute": 59}
